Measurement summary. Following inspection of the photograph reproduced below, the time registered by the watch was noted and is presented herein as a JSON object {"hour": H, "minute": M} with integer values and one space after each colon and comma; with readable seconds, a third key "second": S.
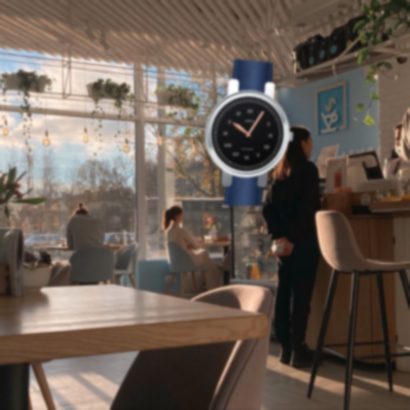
{"hour": 10, "minute": 5}
